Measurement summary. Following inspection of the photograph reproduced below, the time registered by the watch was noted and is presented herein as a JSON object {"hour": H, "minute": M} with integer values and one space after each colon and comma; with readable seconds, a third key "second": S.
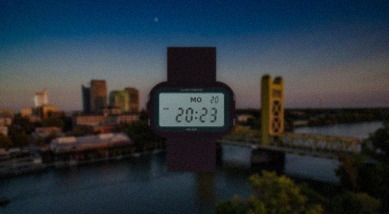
{"hour": 20, "minute": 23}
